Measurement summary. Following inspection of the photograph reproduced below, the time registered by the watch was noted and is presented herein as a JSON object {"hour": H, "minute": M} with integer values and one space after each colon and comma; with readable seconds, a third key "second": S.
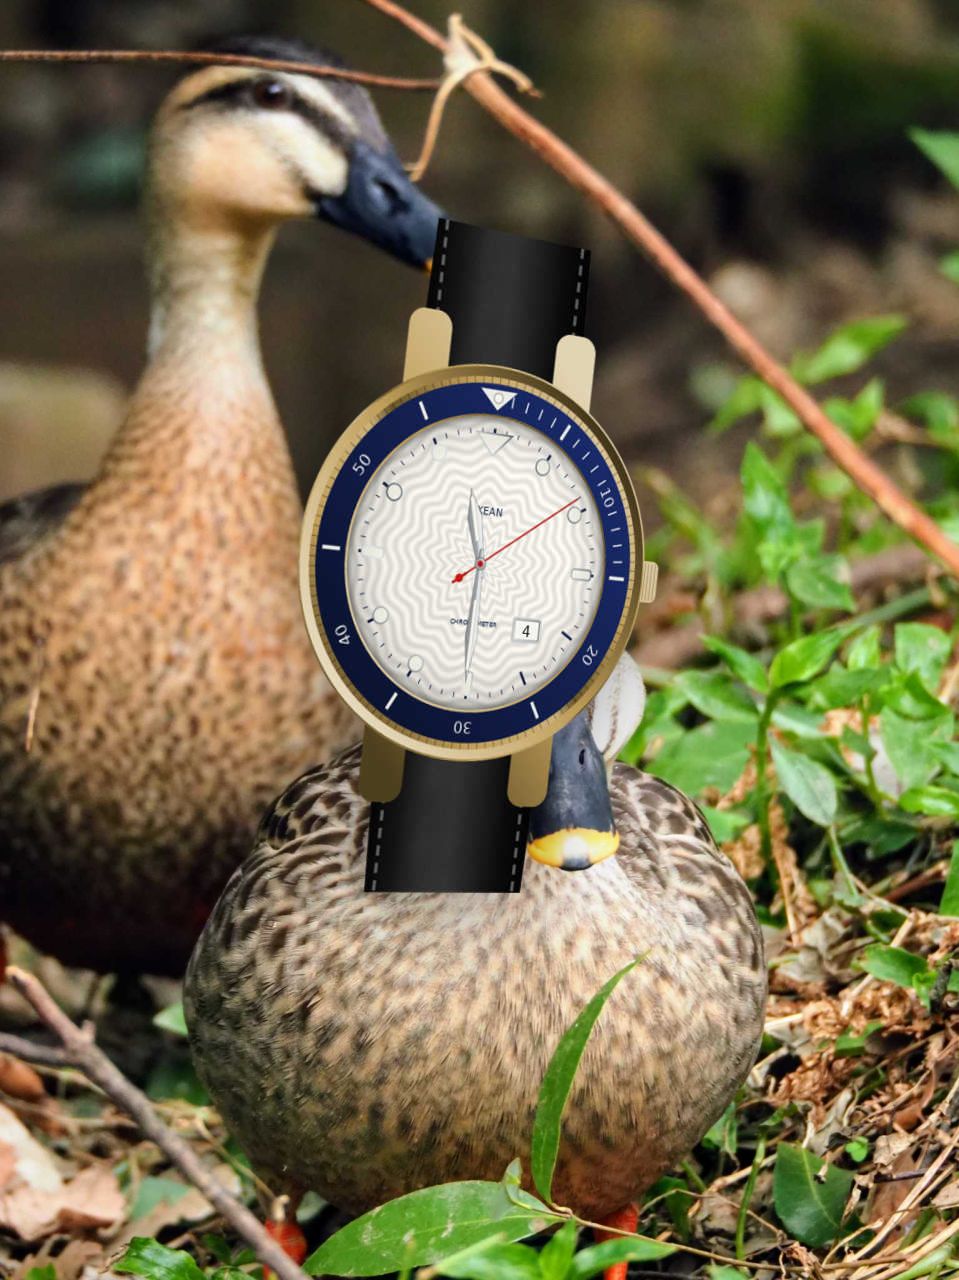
{"hour": 11, "minute": 30, "second": 9}
